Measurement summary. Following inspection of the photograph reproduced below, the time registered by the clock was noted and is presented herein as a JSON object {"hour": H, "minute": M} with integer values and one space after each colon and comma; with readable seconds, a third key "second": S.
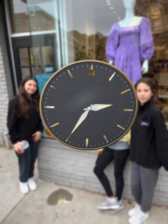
{"hour": 2, "minute": 35}
